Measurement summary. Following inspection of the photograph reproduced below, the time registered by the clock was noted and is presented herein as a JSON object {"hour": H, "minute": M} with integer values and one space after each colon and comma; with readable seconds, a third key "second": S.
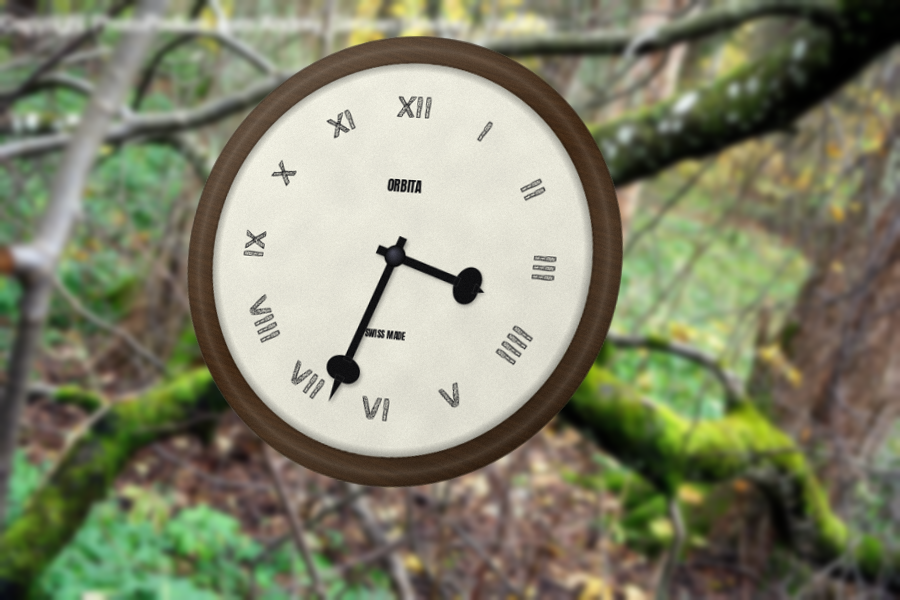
{"hour": 3, "minute": 33}
